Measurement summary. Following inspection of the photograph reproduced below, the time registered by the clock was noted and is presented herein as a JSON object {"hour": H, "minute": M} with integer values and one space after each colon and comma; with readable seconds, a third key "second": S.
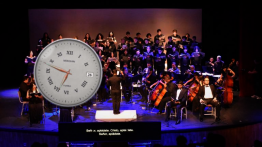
{"hour": 6, "minute": 48}
